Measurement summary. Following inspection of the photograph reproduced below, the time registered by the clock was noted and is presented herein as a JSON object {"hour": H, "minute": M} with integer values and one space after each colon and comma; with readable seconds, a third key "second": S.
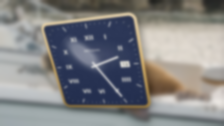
{"hour": 2, "minute": 25}
